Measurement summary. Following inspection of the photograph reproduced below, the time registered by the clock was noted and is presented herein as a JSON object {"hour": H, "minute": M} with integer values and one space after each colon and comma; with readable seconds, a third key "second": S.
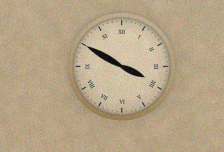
{"hour": 3, "minute": 50}
